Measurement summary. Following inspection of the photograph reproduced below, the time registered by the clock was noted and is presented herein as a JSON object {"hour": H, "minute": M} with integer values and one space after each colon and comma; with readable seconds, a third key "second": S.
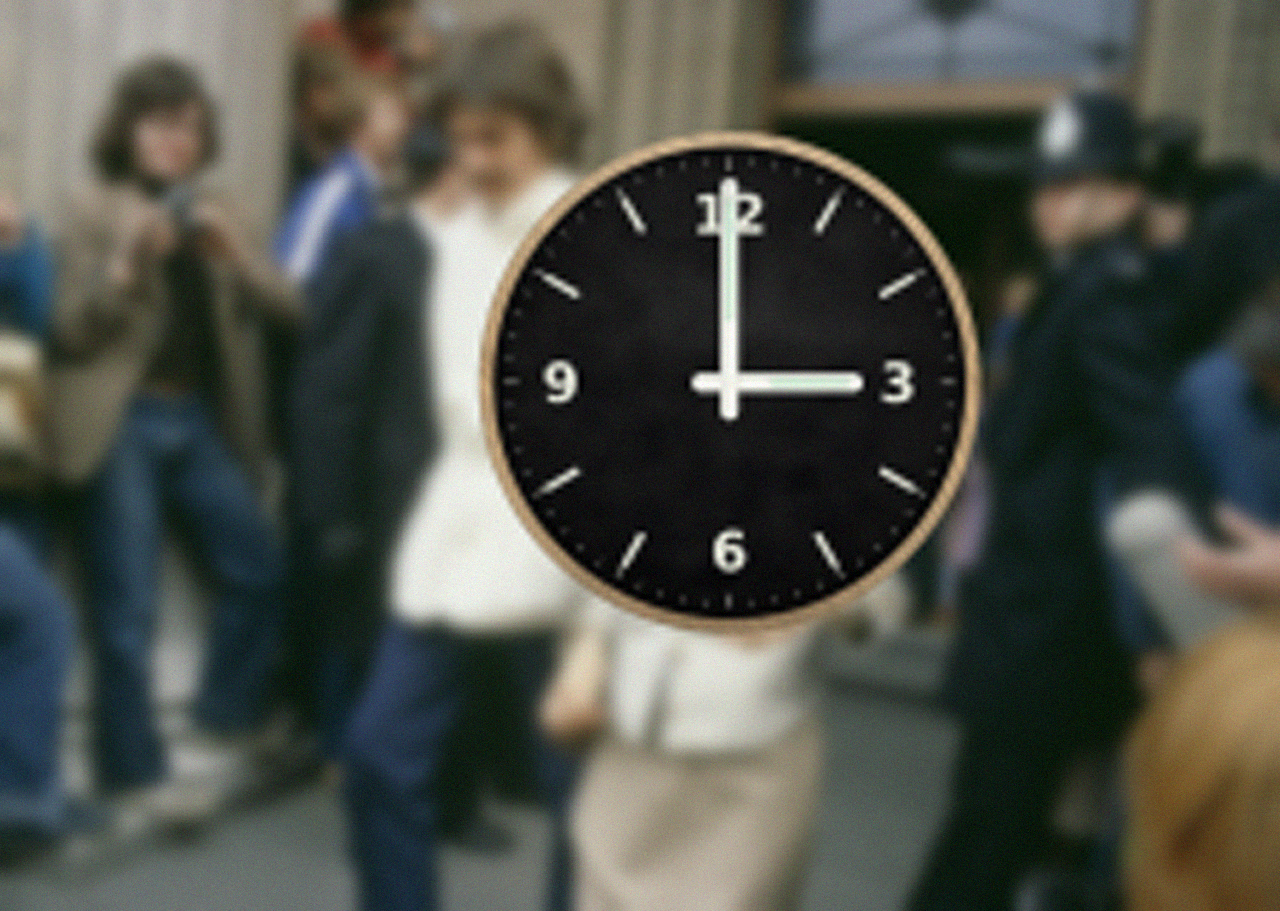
{"hour": 3, "minute": 0}
